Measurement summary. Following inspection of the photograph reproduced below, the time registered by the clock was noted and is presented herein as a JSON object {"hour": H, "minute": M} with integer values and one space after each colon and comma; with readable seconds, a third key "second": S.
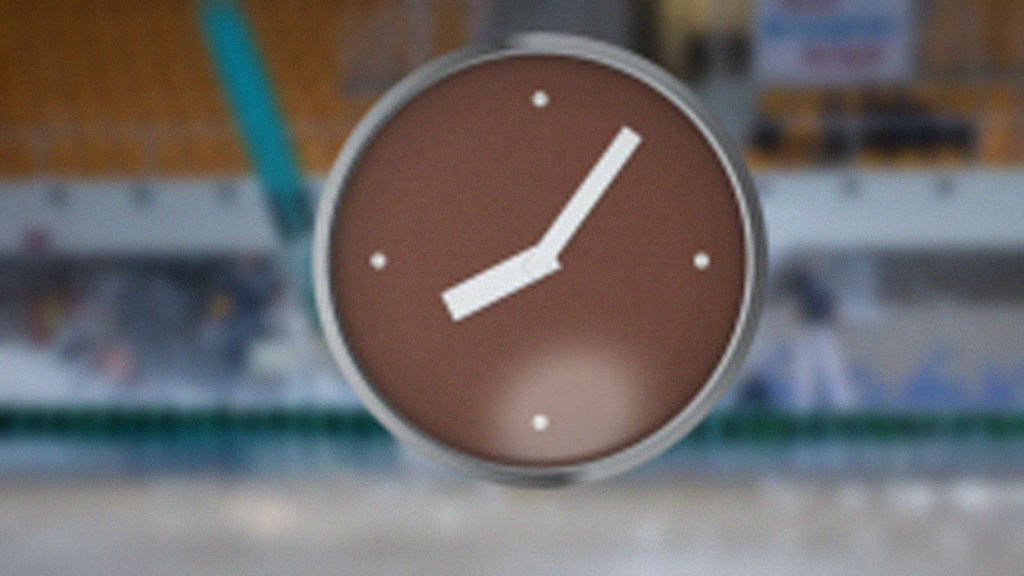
{"hour": 8, "minute": 6}
